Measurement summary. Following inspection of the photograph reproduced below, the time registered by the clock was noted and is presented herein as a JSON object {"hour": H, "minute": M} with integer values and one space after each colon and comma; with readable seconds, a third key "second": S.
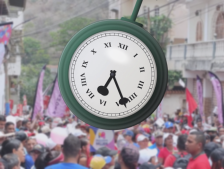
{"hour": 6, "minute": 23}
